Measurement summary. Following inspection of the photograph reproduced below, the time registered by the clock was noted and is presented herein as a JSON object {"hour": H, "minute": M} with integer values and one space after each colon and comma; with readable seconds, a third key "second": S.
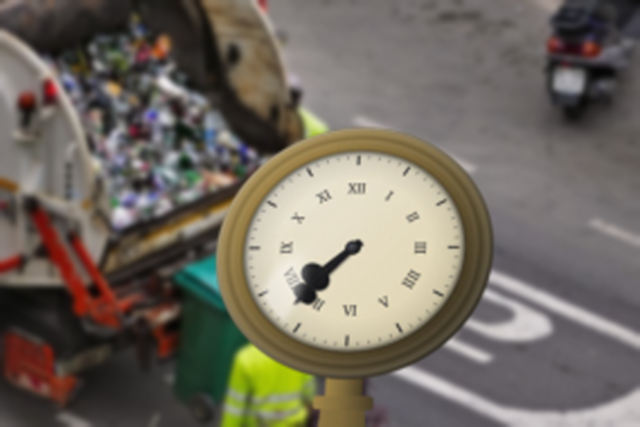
{"hour": 7, "minute": 37}
